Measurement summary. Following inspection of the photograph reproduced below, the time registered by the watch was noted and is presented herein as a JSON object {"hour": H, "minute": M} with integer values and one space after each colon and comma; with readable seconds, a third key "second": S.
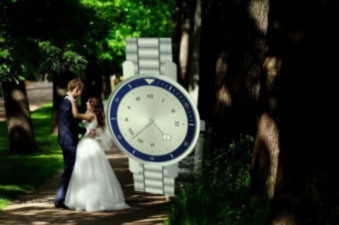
{"hour": 4, "minute": 38}
